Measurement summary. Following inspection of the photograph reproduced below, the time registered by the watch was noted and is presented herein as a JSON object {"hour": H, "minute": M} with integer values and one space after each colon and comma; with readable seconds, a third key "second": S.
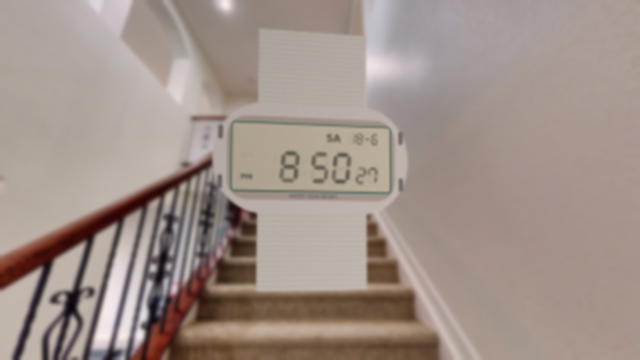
{"hour": 8, "minute": 50, "second": 27}
